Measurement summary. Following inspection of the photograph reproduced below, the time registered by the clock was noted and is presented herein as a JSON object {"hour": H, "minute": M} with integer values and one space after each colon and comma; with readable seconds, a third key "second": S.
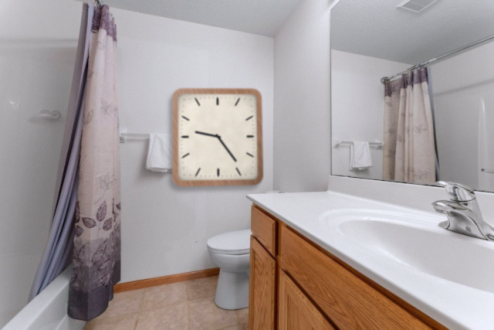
{"hour": 9, "minute": 24}
